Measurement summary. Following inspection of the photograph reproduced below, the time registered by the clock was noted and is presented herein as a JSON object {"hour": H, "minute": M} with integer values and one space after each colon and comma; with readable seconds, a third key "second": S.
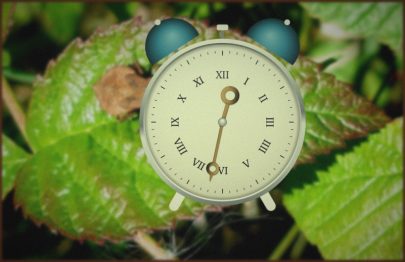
{"hour": 12, "minute": 32}
